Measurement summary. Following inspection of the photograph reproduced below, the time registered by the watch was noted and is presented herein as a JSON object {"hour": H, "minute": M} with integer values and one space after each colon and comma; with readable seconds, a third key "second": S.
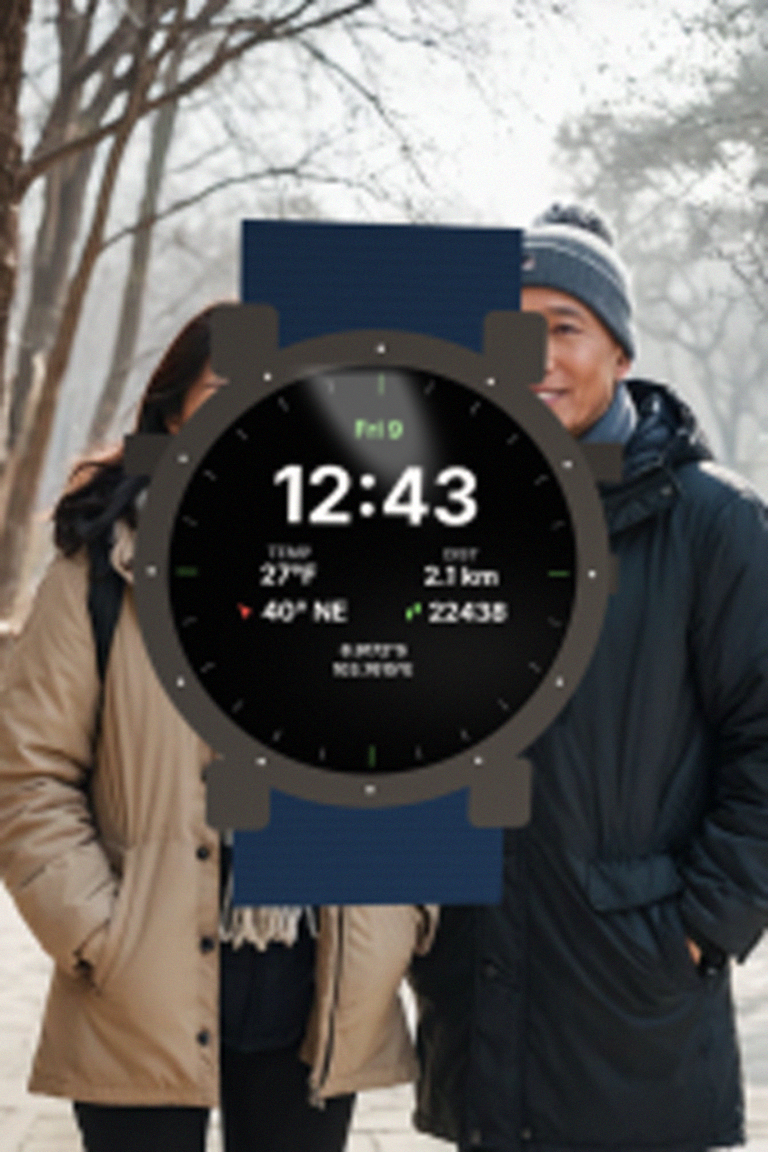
{"hour": 12, "minute": 43}
